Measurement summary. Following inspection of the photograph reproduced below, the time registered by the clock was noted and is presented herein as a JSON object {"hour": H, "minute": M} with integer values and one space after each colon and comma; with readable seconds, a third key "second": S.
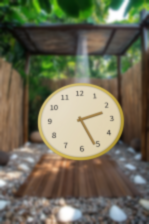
{"hour": 2, "minute": 26}
